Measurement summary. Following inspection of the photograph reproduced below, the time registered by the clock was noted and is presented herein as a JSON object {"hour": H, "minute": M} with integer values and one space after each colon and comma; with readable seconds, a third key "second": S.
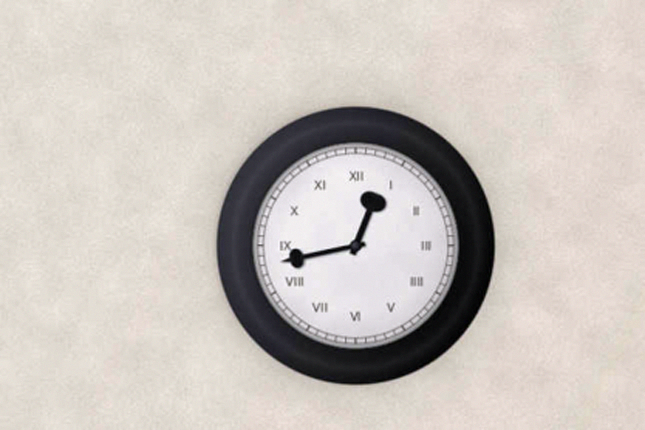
{"hour": 12, "minute": 43}
